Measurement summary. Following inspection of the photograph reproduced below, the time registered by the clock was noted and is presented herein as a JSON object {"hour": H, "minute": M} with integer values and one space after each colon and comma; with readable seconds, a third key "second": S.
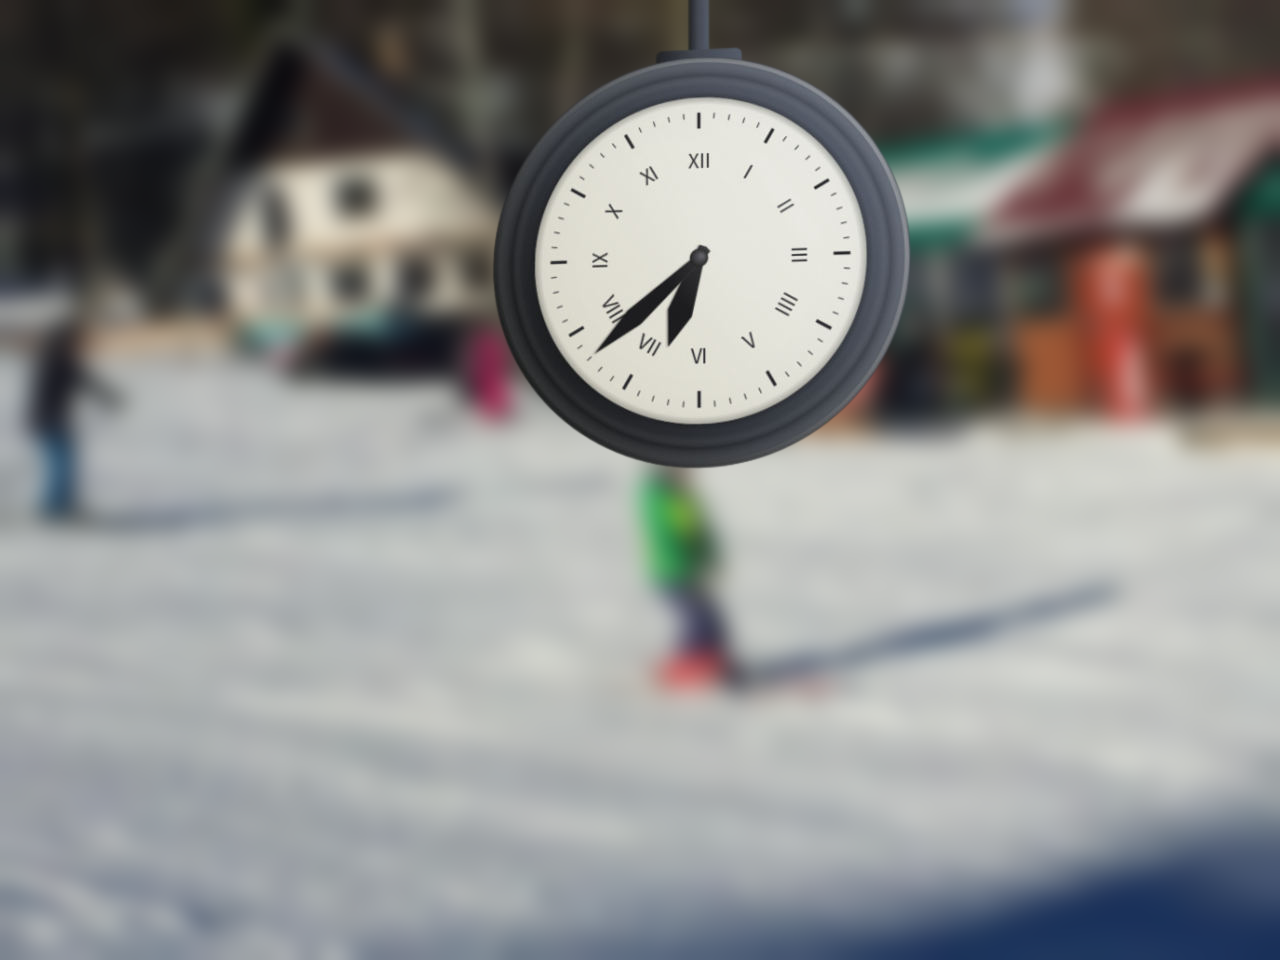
{"hour": 6, "minute": 38}
